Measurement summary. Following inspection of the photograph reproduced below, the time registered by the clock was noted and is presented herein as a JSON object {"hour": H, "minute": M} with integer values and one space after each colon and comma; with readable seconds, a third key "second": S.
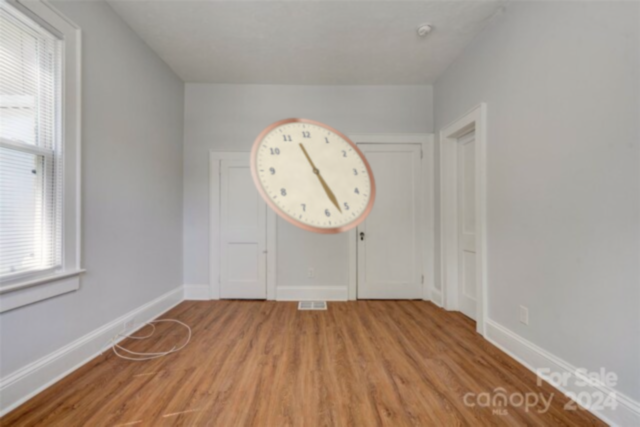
{"hour": 11, "minute": 27}
